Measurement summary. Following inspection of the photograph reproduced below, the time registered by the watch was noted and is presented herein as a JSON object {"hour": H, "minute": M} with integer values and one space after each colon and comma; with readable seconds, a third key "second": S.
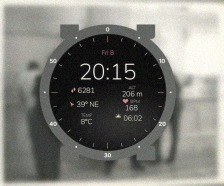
{"hour": 20, "minute": 15}
